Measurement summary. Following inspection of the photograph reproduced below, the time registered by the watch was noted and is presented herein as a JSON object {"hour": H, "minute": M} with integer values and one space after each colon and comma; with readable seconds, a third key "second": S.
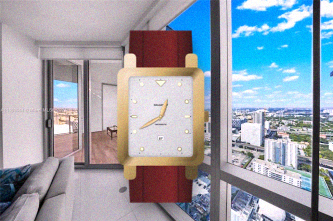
{"hour": 12, "minute": 40}
